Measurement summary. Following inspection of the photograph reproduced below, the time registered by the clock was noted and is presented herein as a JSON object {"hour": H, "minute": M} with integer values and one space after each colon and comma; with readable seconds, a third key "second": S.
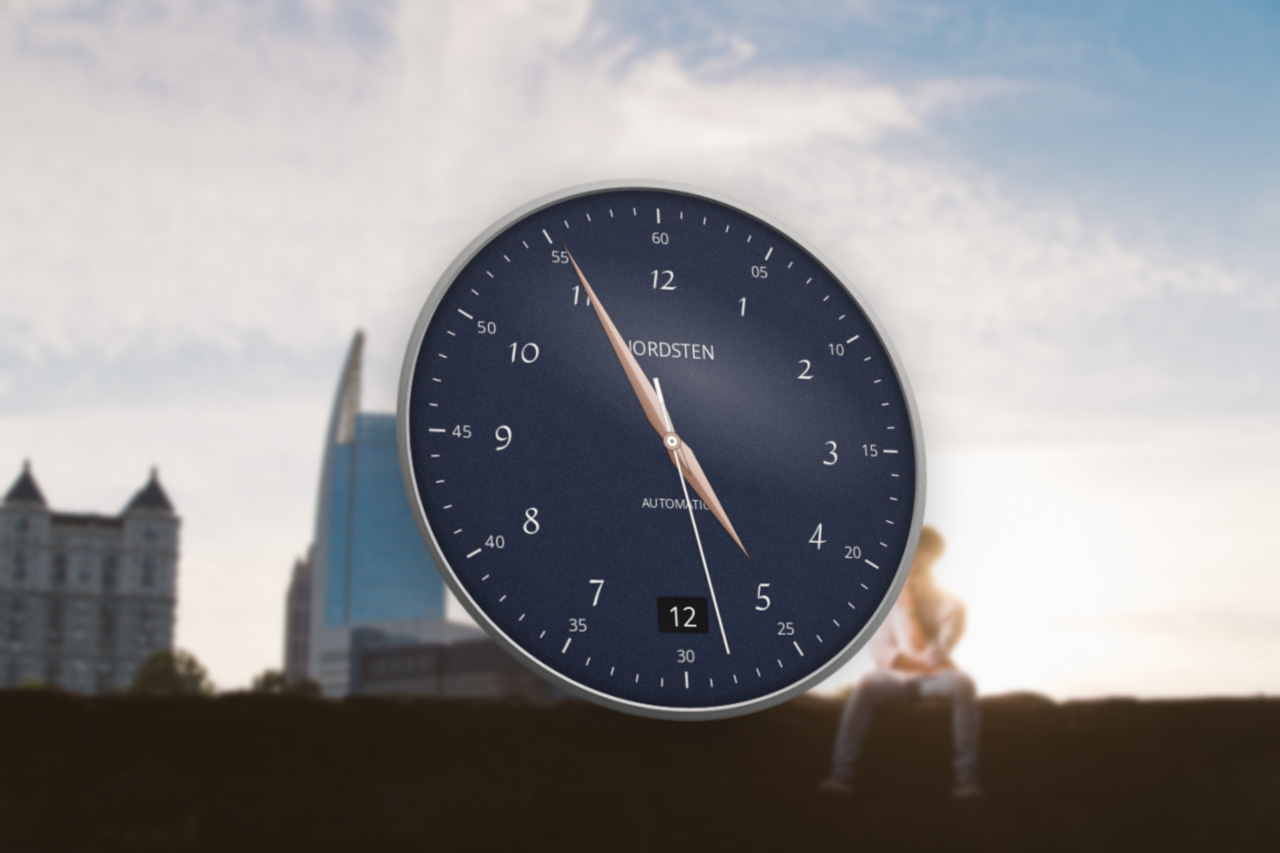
{"hour": 4, "minute": 55, "second": 28}
